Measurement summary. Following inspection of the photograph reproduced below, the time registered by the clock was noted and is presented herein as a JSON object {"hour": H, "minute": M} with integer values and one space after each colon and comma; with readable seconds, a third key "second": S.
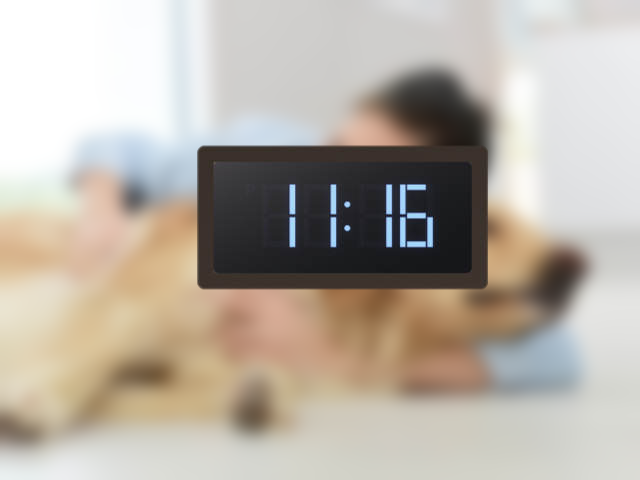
{"hour": 11, "minute": 16}
